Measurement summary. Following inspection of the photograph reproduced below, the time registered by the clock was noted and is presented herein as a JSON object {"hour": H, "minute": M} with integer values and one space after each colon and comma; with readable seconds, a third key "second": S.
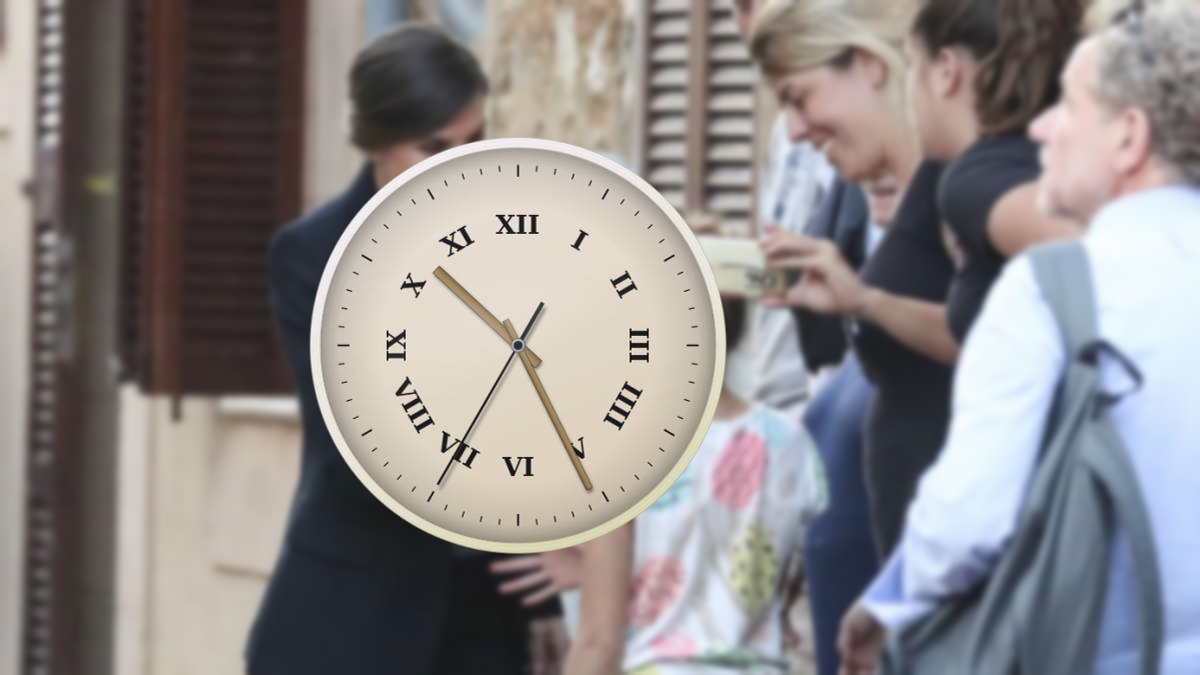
{"hour": 10, "minute": 25, "second": 35}
